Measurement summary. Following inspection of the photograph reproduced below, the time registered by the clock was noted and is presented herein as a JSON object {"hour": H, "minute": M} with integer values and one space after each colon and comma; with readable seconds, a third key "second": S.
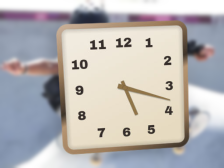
{"hour": 5, "minute": 18}
